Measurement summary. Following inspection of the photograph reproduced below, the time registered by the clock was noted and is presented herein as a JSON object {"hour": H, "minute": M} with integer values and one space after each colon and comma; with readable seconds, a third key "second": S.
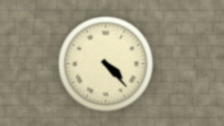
{"hour": 4, "minute": 23}
